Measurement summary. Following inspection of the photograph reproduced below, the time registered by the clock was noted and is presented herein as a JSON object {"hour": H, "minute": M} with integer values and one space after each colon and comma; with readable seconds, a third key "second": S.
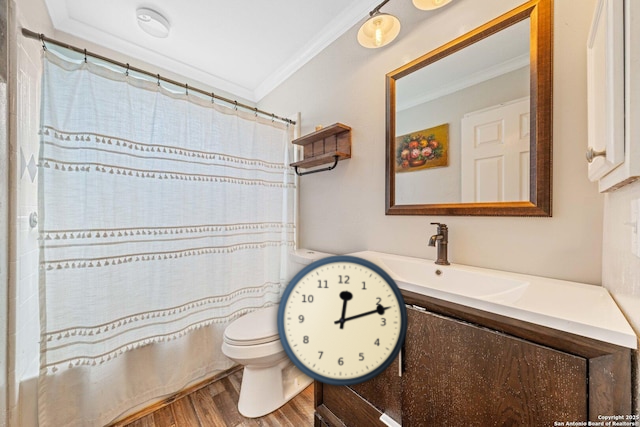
{"hour": 12, "minute": 12}
